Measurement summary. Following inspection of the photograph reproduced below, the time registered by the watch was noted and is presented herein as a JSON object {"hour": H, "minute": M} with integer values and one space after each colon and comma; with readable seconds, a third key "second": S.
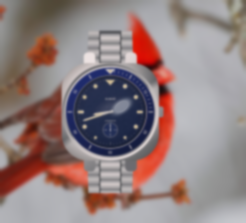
{"hour": 8, "minute": 42}
